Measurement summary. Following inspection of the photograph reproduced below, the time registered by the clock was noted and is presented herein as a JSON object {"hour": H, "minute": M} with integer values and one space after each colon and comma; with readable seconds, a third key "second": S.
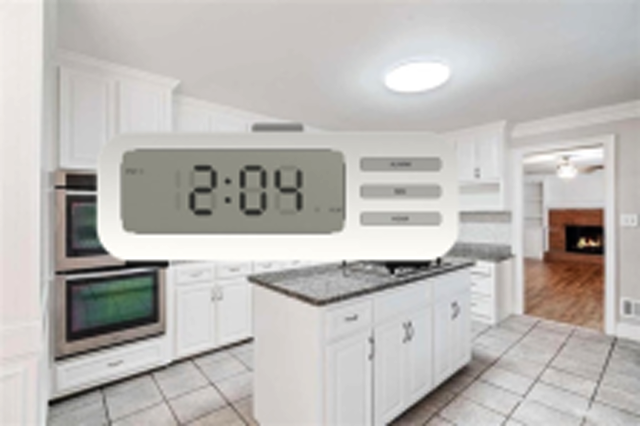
{"hour": 2, "minute": 4}
